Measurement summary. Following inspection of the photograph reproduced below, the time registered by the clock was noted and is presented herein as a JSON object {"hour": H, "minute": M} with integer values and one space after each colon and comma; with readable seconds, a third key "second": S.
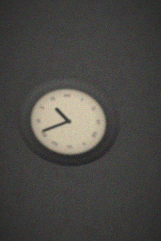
{"hour": 10, "minute": 41}
